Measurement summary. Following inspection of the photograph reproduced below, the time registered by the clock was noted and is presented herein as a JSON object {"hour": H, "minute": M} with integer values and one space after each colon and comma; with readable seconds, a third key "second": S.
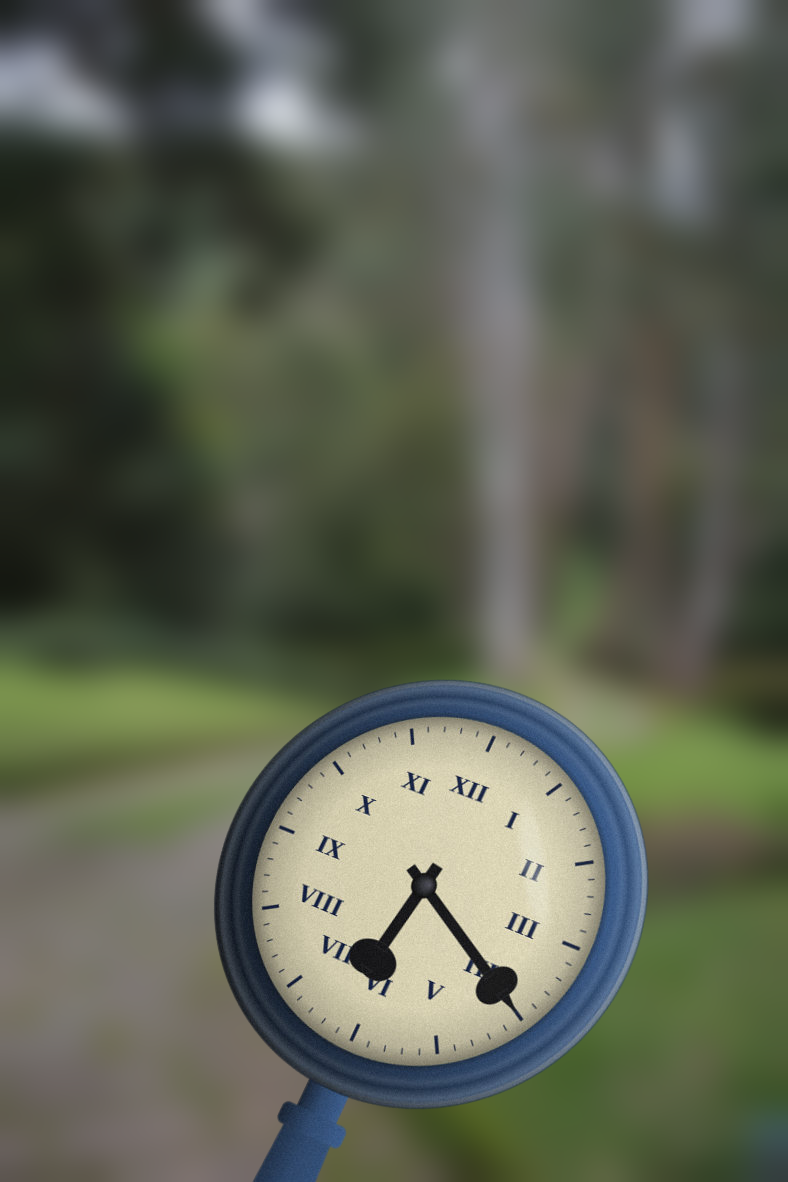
{"hour": 6, "minute": 20}
